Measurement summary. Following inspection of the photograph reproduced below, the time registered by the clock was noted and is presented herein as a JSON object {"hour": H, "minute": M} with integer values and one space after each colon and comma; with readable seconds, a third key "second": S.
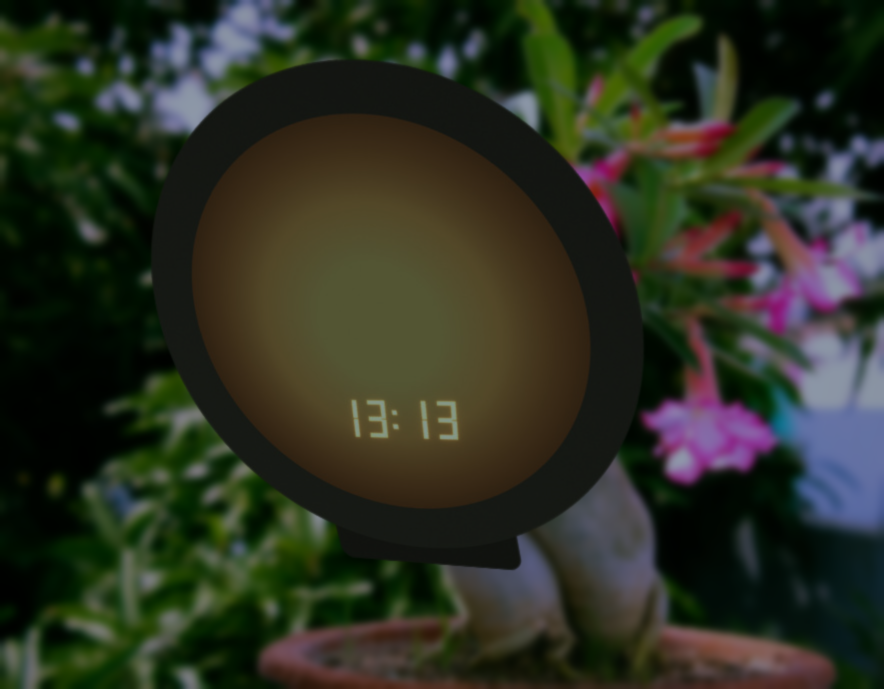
{"hour": 13, "minute": 13}
